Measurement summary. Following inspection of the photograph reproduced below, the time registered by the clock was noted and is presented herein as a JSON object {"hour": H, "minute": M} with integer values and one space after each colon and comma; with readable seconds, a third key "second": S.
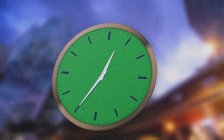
{"hour": 12, "minute": 35}
